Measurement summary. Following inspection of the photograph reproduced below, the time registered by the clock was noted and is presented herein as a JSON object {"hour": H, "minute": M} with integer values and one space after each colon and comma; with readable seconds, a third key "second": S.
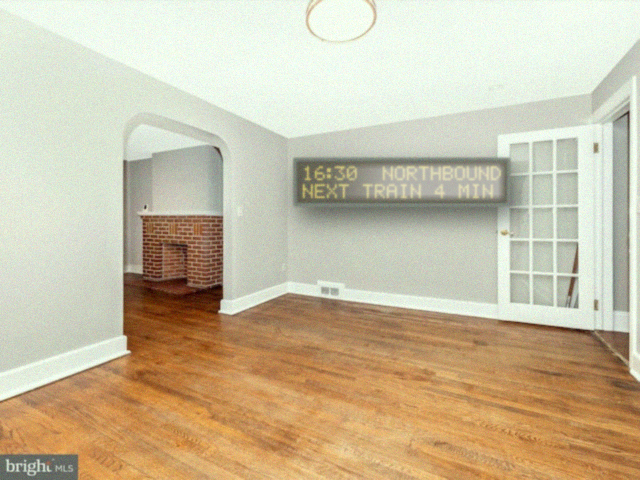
{"hour": 16, "minute": 30}
